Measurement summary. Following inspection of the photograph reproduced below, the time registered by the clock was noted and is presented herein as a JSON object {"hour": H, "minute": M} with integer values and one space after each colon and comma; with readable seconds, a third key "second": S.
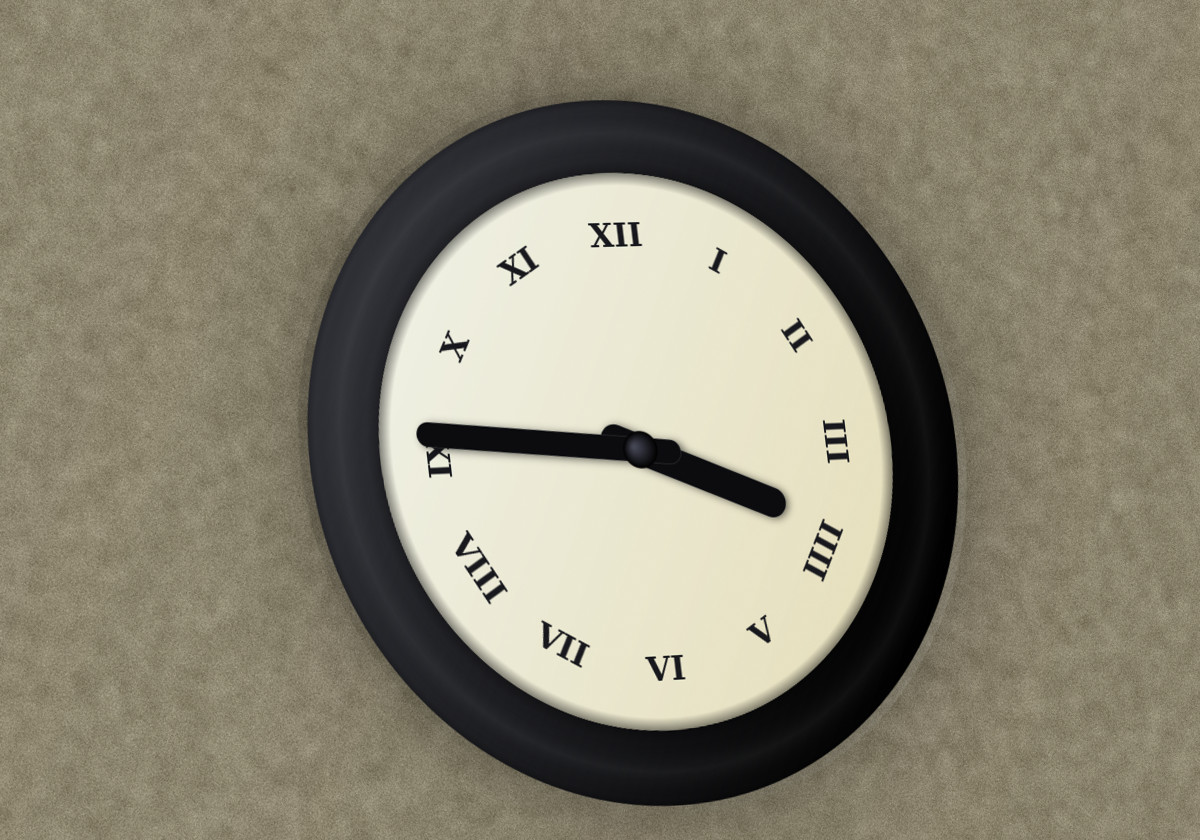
{"hour": 3, "minute": 46}
